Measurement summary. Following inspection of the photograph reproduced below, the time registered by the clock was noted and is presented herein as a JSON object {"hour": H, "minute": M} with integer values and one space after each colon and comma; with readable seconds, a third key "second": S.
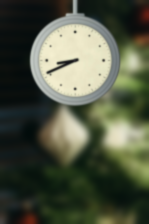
{"hour": 8, "minute": 41}
